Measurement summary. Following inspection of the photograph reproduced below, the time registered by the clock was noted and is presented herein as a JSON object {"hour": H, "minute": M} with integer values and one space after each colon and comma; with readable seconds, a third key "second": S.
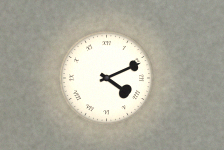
{"hour": 4, "minute": 11}
